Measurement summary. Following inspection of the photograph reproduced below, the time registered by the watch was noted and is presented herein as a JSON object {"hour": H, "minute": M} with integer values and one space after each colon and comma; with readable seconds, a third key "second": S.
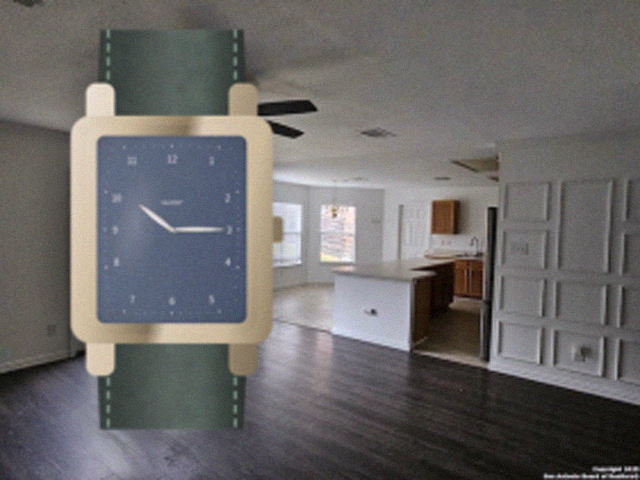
{"hour": 10, "minute": 15}
